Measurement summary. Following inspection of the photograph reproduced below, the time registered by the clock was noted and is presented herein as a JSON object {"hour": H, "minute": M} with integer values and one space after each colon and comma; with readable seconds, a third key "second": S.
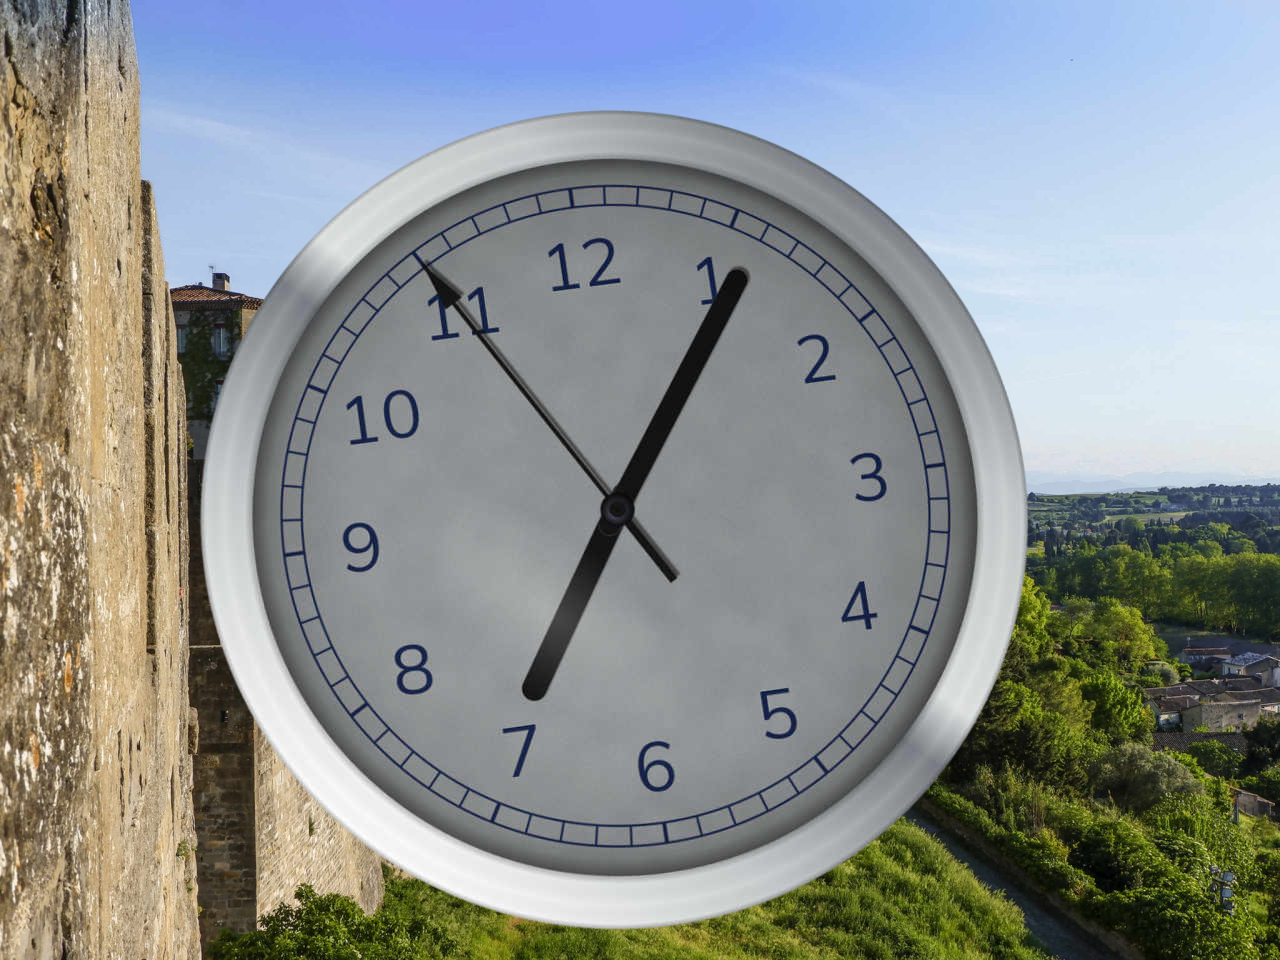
{"hour": 7, "minute": 5, "second": 55}
